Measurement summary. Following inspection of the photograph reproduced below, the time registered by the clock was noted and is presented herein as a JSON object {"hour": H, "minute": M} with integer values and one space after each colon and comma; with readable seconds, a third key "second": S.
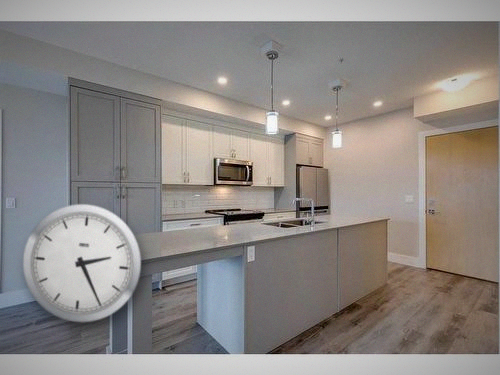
{"hour": 2, "minute": 25}
